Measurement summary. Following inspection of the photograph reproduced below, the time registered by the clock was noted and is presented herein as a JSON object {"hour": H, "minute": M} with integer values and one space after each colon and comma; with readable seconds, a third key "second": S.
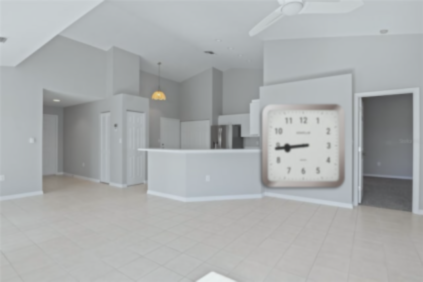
{"hour": 8, "minute": 44}
